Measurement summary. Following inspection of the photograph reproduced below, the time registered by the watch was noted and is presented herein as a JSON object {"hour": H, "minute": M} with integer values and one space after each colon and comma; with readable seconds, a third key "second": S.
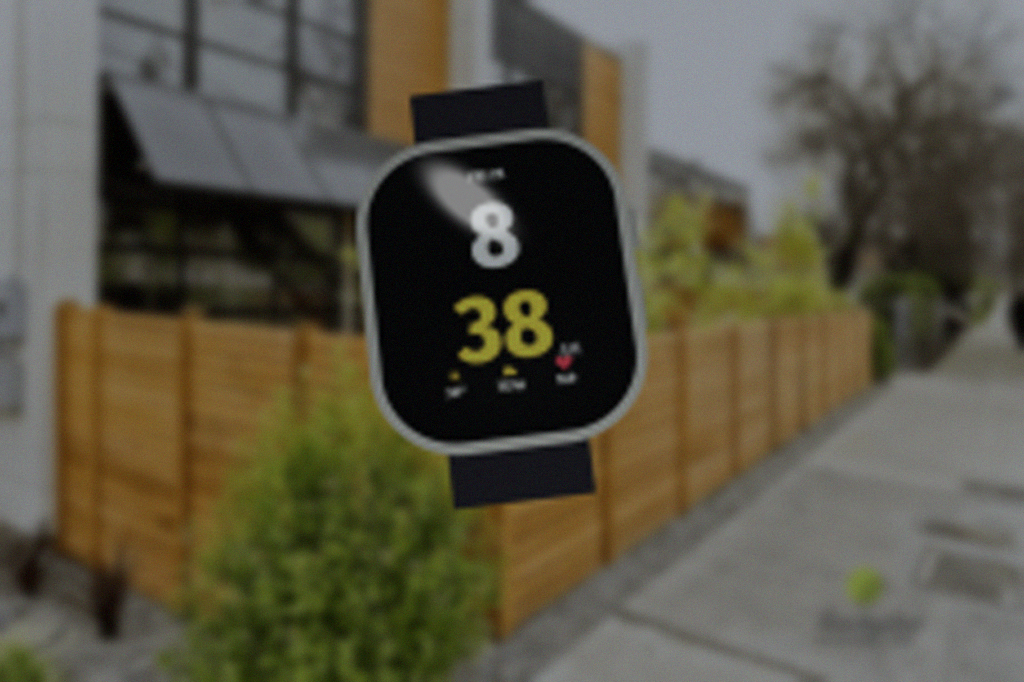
{"hour": 8, "minute": 38}
